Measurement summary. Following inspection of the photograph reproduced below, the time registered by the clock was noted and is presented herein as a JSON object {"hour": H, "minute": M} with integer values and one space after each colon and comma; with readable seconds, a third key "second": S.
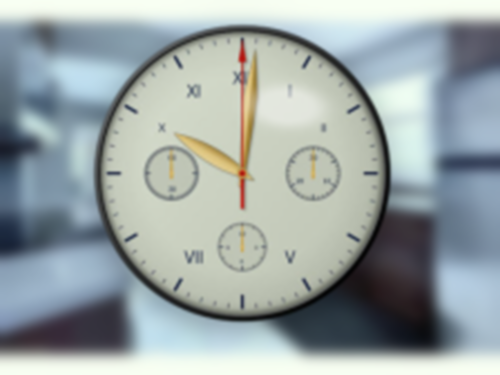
{"hour": 10, "minute": 1}
